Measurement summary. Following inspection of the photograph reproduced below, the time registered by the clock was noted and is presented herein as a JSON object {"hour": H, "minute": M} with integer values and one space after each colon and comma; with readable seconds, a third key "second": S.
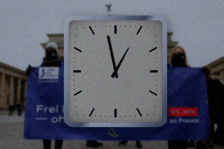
{"hour": 12, "minute": 58}
